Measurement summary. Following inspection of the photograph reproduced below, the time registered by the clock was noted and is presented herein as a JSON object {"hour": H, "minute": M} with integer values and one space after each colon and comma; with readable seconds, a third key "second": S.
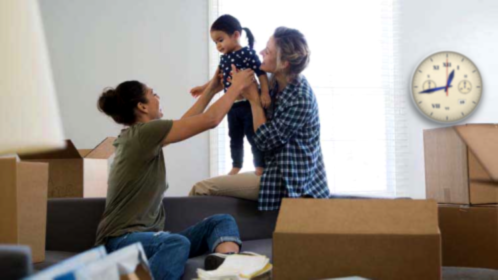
{"hour": 12, "minute": 43}
